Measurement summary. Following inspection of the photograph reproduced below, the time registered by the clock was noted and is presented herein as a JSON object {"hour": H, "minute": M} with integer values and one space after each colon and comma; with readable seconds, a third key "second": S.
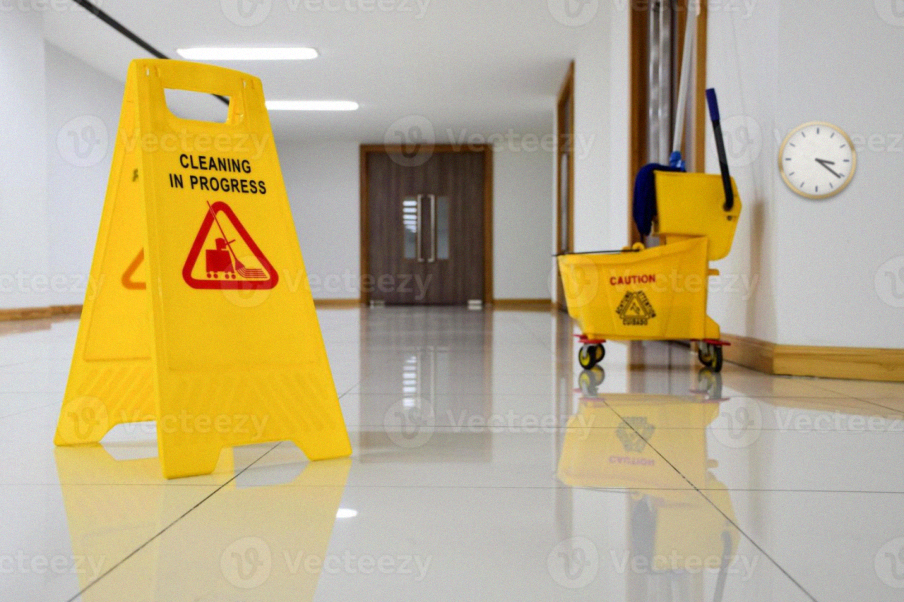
{"hour": 3, "minute": 21}
